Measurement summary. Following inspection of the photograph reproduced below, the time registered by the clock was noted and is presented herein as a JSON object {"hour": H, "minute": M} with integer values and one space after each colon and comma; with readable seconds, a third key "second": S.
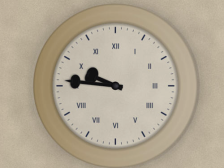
{"hour": 9, "minute": 46}
